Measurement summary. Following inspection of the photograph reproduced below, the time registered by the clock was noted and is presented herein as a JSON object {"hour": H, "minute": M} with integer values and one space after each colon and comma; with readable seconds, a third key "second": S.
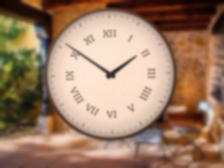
{"hour": 1, "minute": 51}
